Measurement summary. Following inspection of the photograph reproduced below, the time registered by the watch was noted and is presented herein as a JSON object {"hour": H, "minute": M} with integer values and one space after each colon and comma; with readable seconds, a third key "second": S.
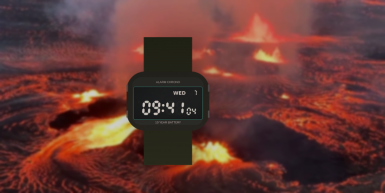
{"hour": 9, "minute": 41, "second": 4}
